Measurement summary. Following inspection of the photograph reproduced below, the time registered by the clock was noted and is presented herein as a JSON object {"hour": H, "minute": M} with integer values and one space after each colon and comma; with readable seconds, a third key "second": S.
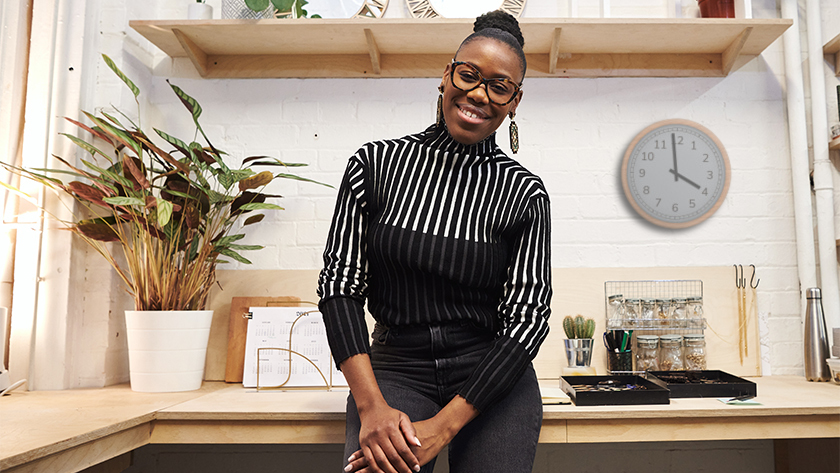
{"hour": 3, "minute": 59}
